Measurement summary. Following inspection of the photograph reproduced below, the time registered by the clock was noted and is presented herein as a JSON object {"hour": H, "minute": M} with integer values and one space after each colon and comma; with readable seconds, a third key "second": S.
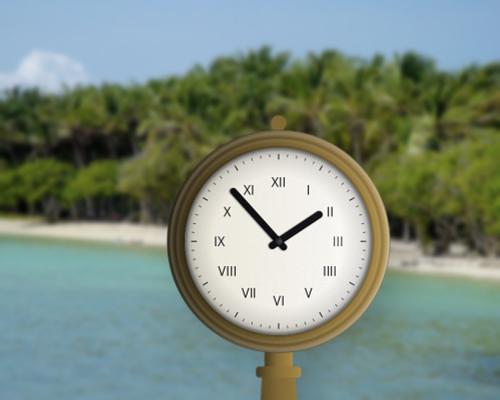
{"hour": 1, "minute": 53}
